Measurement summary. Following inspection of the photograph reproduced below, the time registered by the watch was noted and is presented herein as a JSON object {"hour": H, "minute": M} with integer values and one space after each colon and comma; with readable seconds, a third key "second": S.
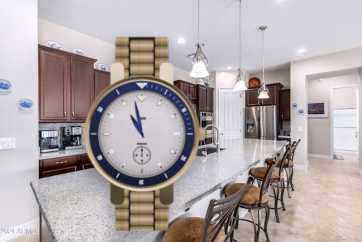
{"hour": 10, "minute": 58}
